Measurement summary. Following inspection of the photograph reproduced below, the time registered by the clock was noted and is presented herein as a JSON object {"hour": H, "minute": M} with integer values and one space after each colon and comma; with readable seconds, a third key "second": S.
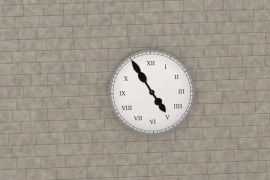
{"hour": 4, "minute": 55}
